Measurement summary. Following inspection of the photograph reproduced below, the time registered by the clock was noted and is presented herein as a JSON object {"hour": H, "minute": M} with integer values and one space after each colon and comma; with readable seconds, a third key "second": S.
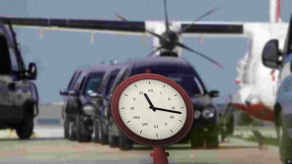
{"hour": 11, "minute": 17}
